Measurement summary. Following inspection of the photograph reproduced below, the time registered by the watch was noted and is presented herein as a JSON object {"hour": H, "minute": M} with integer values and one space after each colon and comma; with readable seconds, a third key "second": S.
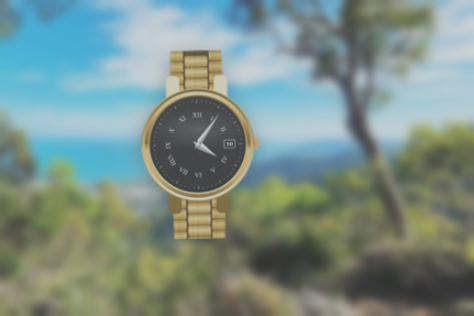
{"hour": 4, "minute": 6}
